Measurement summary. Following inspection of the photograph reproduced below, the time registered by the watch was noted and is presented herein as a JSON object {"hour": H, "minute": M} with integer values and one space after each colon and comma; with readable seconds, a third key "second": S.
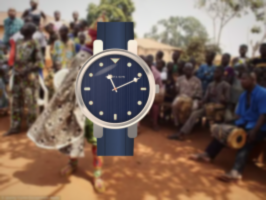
{"hour": 11, "minute": 11}
